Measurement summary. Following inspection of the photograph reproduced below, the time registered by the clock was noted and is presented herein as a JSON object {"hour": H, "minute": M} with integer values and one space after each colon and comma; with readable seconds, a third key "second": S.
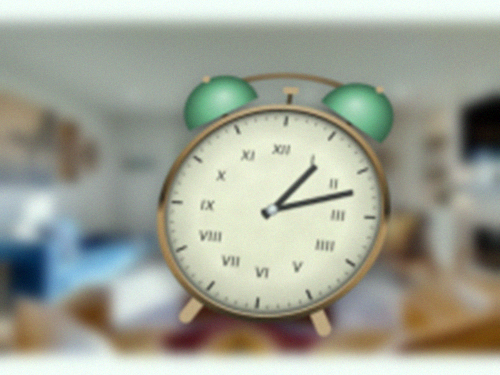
{"hour": 1, "minute": 12}
